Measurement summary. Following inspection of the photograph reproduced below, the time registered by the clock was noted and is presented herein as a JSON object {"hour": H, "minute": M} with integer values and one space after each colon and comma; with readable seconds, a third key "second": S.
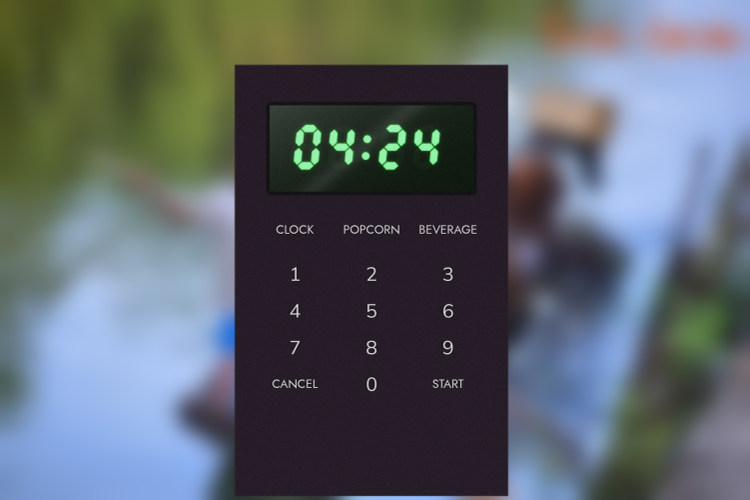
{"hour": 4, "minute": 24}
